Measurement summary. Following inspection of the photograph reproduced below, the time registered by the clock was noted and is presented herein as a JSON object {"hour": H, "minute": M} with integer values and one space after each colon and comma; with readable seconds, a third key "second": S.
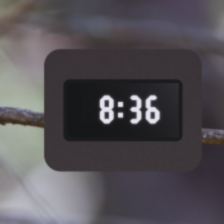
{"hour": 8, "minute": 36}
